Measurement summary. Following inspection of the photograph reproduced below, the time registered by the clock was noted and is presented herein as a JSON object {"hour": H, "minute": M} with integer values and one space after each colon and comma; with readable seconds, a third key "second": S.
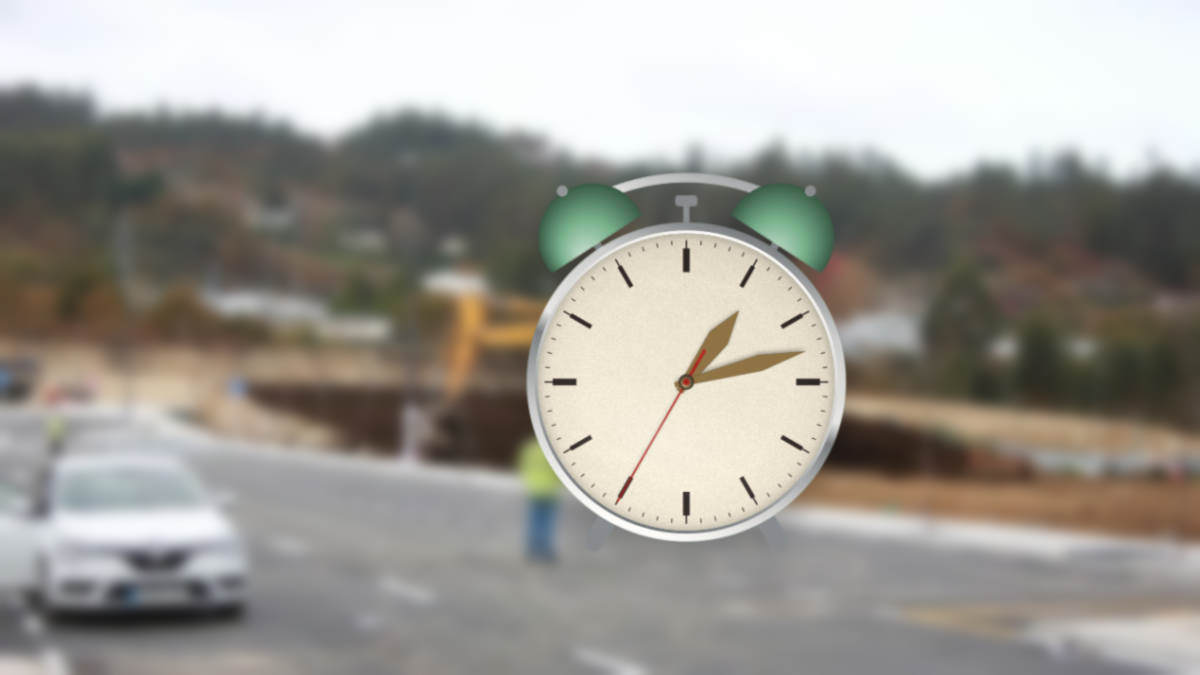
{"hour": 1, "minute": 12, "second": 35}
